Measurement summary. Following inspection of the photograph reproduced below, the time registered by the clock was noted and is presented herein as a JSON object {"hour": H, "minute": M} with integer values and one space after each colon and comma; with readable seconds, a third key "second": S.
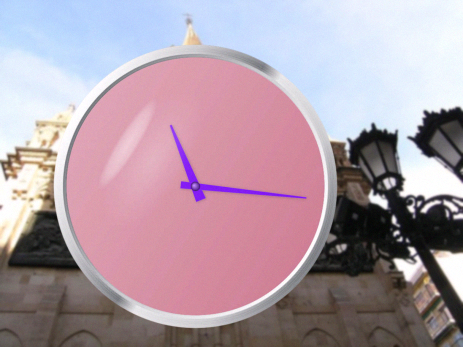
{"hour": 11, "minute": 16}
